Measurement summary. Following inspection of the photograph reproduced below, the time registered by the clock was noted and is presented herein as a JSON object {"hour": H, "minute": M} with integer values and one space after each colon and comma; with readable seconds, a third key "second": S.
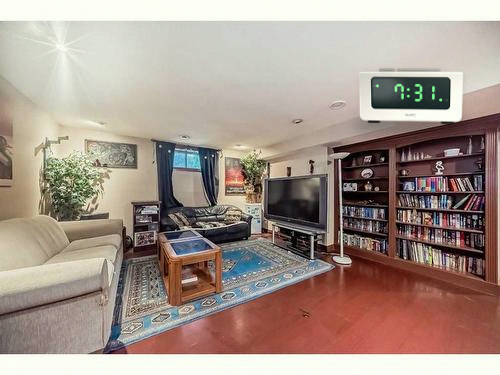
{"hour": 7, "minute": 31}
